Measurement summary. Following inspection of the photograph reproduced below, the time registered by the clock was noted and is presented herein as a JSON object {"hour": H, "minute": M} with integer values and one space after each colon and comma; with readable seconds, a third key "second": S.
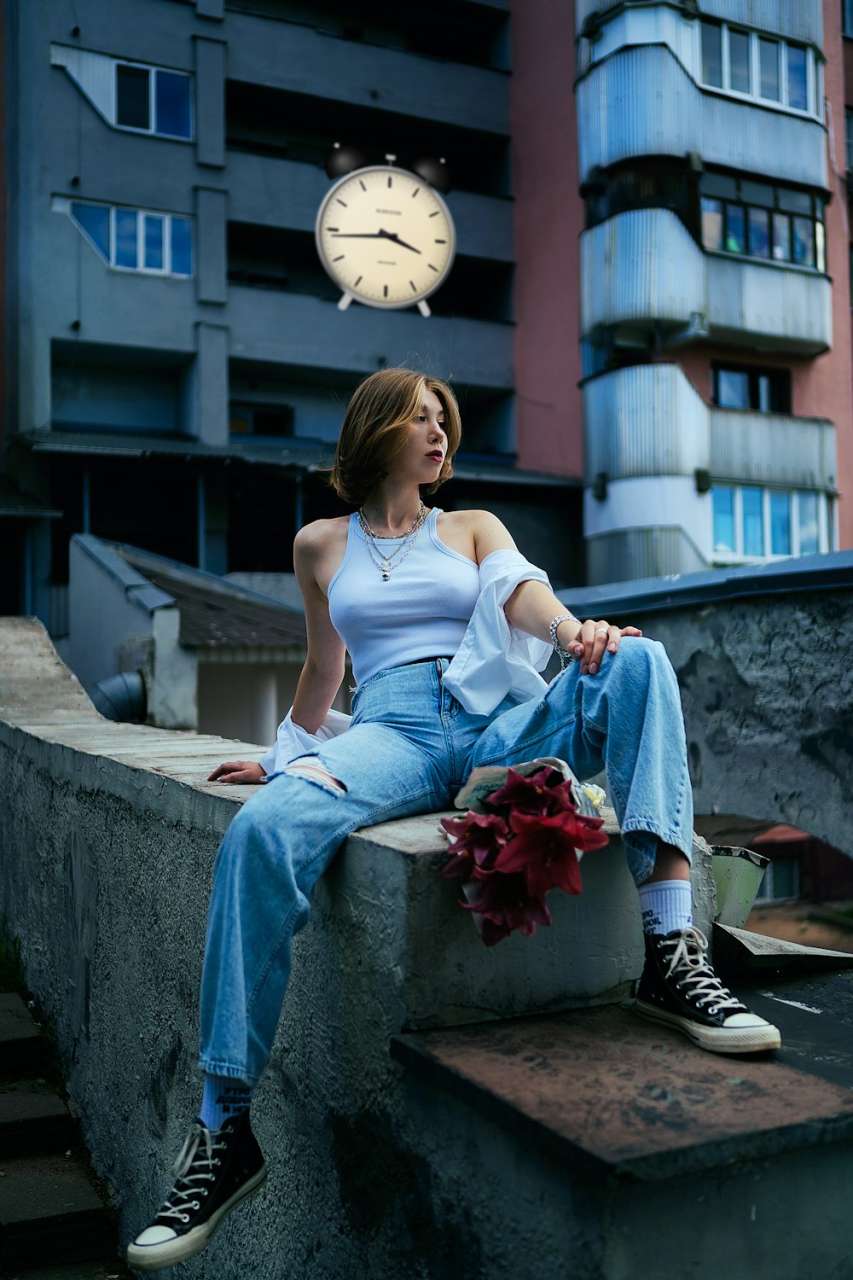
{"hour": 3, "minute": 44}
